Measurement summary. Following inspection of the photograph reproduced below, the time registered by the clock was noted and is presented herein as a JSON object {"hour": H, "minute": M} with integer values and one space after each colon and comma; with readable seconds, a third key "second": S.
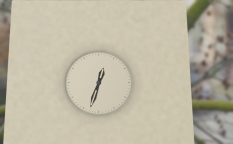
{"hour": 12, "minute": 33}
